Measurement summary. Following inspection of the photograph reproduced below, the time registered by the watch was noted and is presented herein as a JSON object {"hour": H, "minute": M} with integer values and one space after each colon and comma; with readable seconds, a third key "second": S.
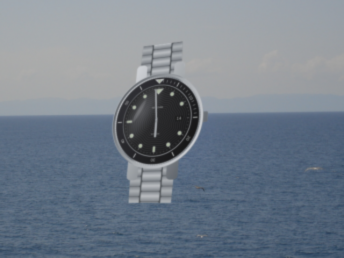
{"hour": 5, "minute": 59}
